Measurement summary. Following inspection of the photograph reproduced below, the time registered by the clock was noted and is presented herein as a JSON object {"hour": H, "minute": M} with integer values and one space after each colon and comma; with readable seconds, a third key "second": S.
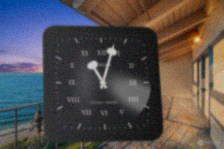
{"hour": 11, "minute": 3}
